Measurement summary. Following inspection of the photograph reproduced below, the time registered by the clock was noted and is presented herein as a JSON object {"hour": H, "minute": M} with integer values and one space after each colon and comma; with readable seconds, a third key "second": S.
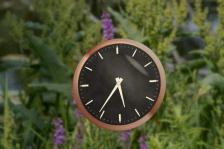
{"hour": 5, "minute": 36}
